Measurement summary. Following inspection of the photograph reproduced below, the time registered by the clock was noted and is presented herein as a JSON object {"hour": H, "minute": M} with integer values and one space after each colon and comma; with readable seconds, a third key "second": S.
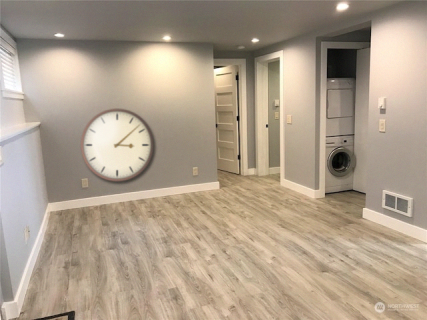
{"hour": 3, "minute": 8}
